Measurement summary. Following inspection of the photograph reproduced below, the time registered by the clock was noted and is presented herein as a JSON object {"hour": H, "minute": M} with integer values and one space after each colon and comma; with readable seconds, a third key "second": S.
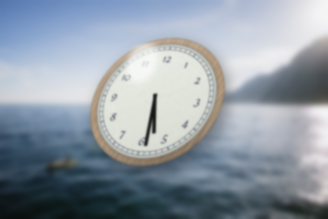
{"hour": 5, "minute": 29}
